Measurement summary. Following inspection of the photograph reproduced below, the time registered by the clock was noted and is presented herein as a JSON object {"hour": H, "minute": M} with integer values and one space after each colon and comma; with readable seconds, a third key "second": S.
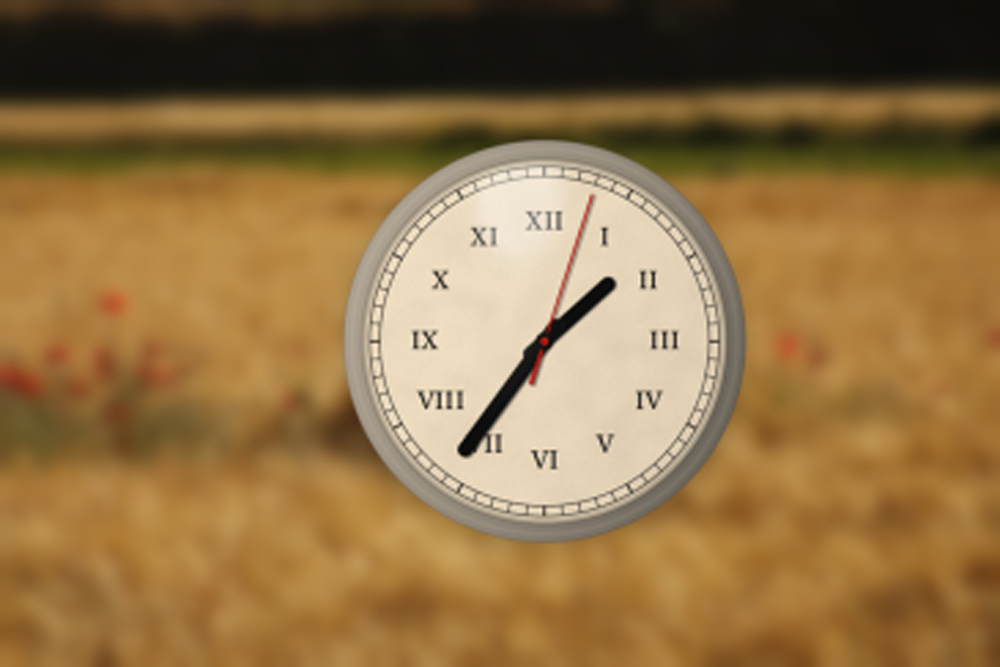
{"hour": 1, "minute": 36, "second": 3}
